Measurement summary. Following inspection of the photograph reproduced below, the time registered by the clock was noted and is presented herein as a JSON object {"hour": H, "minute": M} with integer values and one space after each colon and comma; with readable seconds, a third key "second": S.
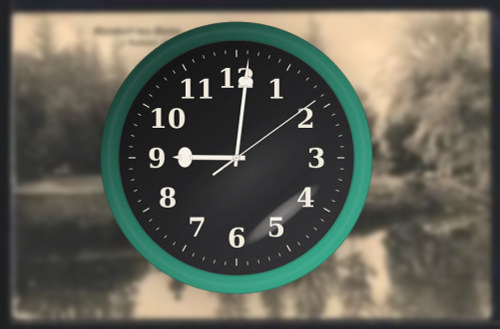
{"hour": 9, "minute": 1, "second": 9}
